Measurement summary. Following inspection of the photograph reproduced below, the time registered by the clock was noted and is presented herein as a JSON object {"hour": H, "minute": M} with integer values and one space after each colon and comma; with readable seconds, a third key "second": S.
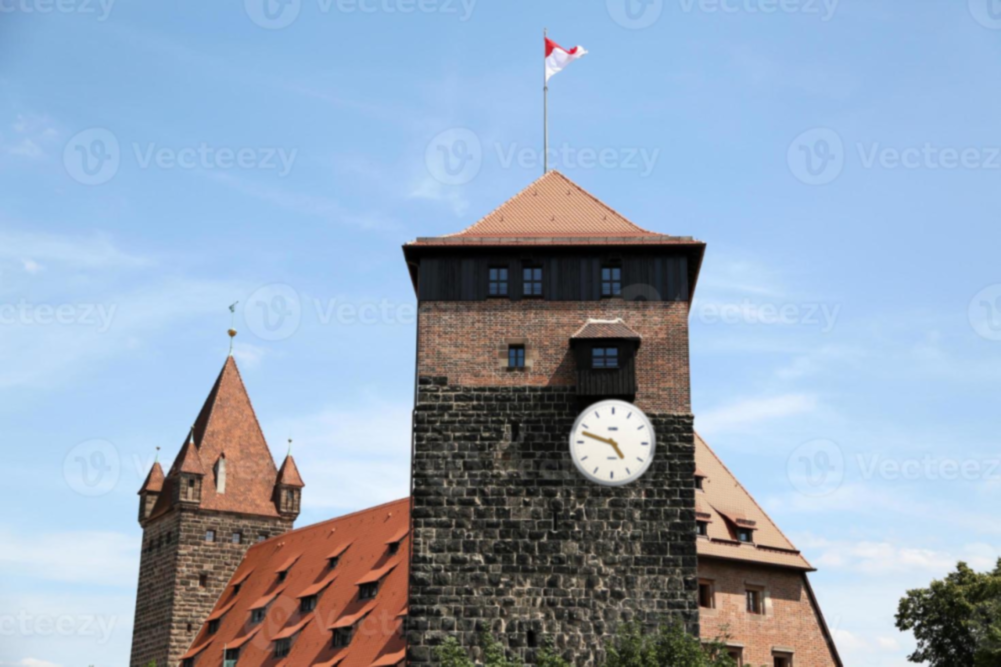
{"hour": 4, "minute": 48}
